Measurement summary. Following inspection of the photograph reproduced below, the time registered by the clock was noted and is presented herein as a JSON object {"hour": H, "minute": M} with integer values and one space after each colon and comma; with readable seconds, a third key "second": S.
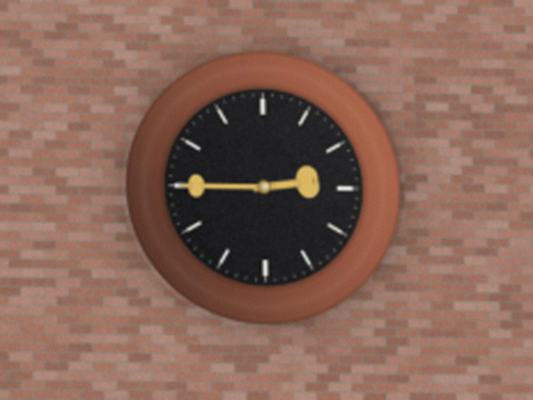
{"hour": 2, "minute": 45}
